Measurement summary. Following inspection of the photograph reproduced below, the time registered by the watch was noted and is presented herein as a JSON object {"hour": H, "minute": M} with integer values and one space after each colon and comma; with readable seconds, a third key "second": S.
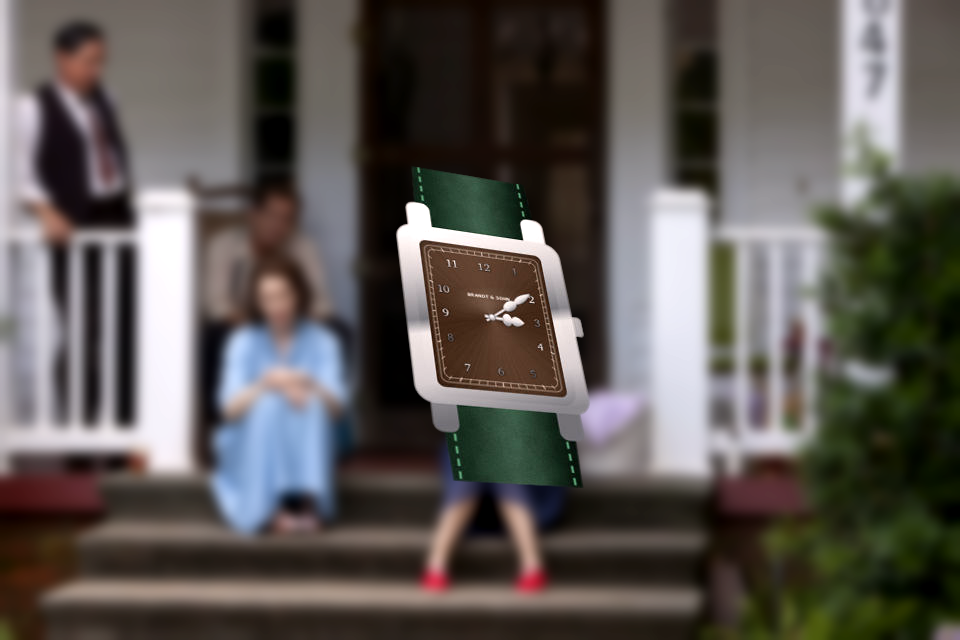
{"hour": 3, "minute": 9}
